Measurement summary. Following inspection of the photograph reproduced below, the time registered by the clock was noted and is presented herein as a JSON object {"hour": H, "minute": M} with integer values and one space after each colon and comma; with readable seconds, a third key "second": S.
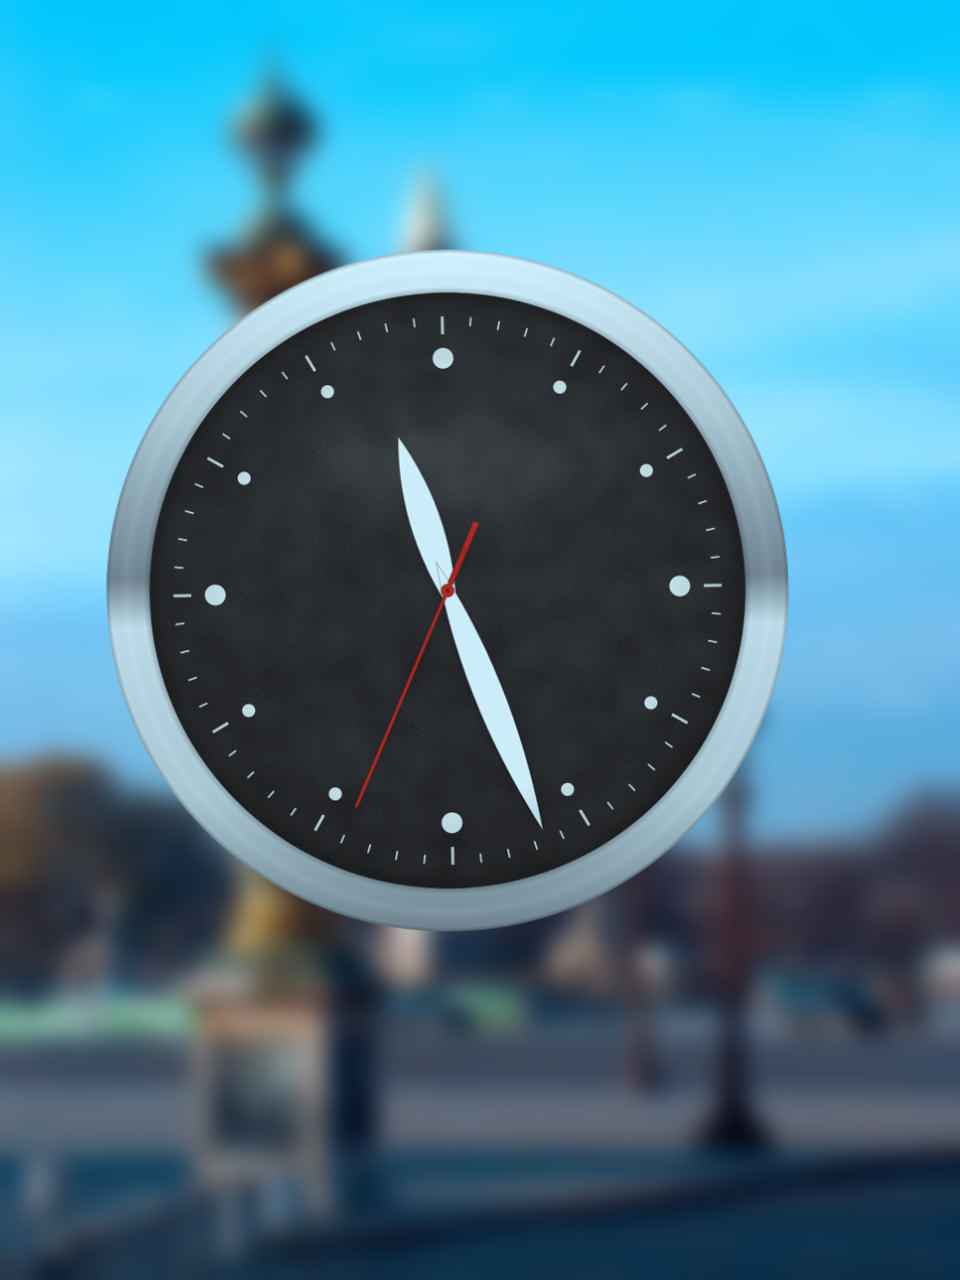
{"hour": 11, "minute": 26, "second": 34}
